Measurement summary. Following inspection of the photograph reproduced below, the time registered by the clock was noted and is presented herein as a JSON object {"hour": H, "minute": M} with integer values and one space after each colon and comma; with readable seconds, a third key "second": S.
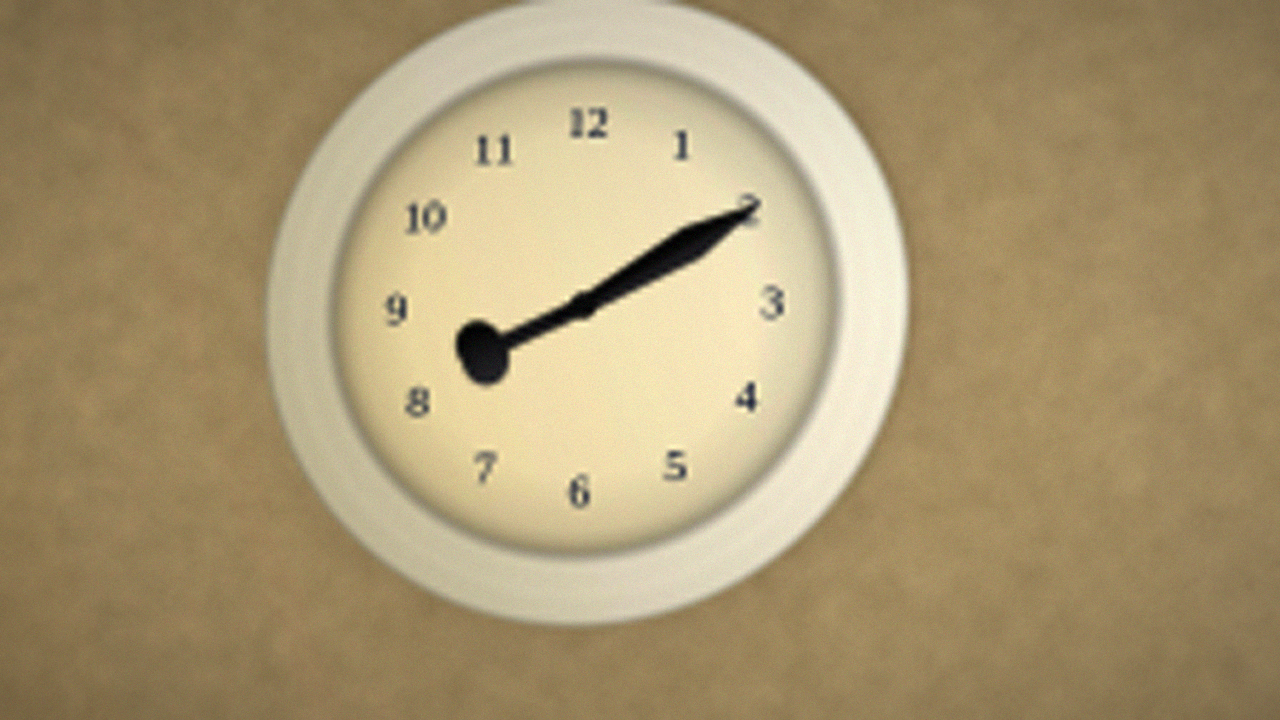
{"hour": 8, "minute": 10}
